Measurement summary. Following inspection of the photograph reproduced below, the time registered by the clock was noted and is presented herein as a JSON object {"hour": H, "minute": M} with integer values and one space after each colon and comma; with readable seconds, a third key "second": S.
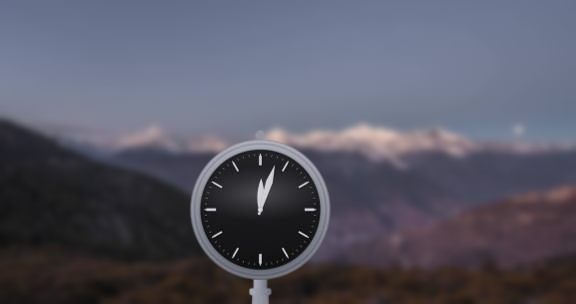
{"hour": 12, "minute": 3}
